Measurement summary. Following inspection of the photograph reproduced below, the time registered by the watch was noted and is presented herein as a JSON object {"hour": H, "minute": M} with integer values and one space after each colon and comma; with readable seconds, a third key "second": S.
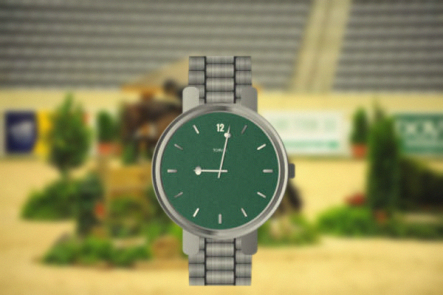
{"hour": 9, "minute": 2}
